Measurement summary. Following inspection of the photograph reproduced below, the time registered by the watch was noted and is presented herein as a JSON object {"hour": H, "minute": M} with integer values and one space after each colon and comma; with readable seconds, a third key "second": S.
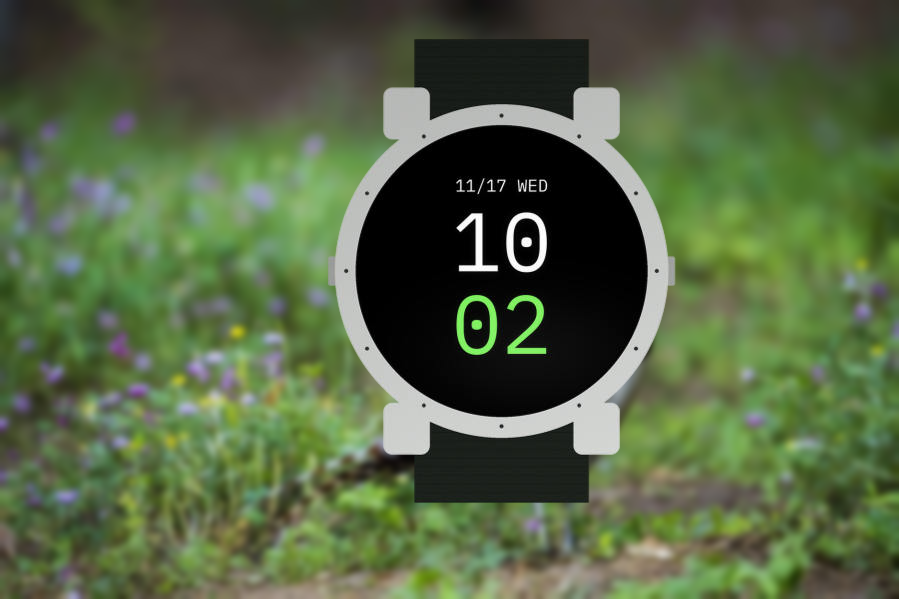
{"hour": 10, "minute": 2}
